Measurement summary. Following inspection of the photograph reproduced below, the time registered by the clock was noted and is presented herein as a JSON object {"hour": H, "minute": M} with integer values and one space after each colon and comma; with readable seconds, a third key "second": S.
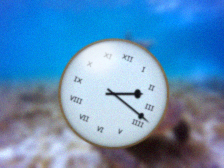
{"hour": 2, "minute": 18}
